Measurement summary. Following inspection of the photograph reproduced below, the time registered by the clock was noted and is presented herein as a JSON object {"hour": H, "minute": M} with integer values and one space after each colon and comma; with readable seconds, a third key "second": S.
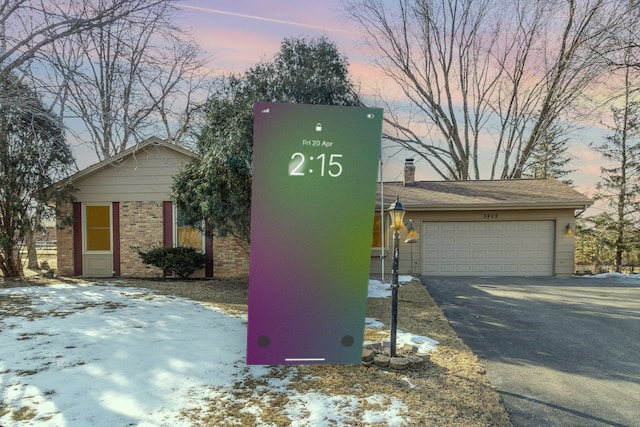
{"hour": 2, "minute": 15}
